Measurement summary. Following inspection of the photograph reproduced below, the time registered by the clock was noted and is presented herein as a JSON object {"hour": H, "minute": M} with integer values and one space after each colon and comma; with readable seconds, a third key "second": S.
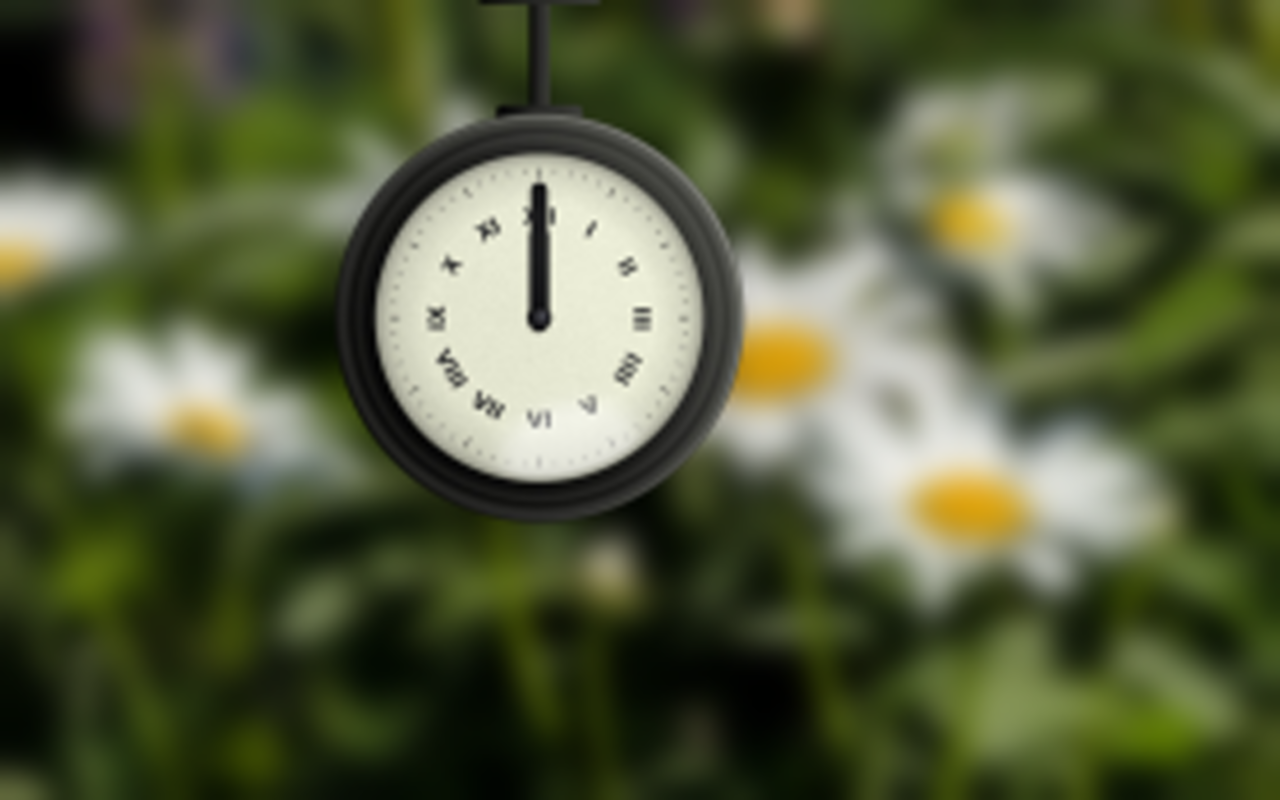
{"hour": 12, "minute": 0}
